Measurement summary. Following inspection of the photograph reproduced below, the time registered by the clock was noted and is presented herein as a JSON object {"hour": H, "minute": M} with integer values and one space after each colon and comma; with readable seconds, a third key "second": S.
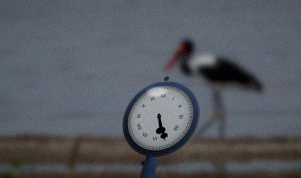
{"hour": 5, "minute": 26}
